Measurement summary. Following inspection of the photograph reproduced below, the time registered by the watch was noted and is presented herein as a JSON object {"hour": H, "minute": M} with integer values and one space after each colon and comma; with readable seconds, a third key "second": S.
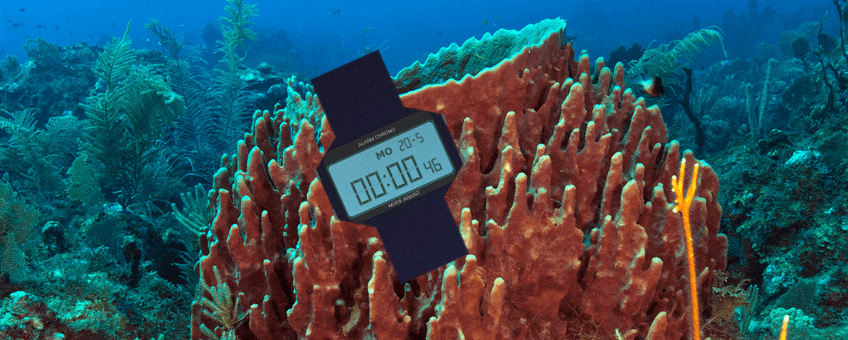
{"hour": 0, "minute": 0, "second": 46}
